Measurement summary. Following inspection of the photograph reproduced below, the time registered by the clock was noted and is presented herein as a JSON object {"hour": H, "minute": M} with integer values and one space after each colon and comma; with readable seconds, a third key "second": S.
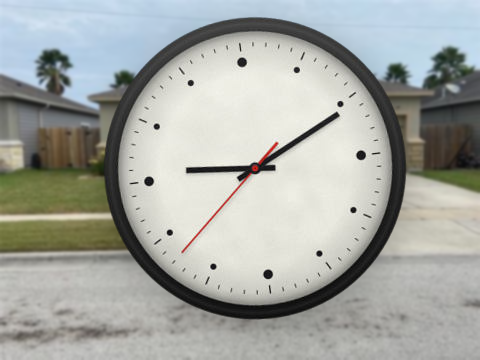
{"hour": 9, "minute": 10, "second": 38}
